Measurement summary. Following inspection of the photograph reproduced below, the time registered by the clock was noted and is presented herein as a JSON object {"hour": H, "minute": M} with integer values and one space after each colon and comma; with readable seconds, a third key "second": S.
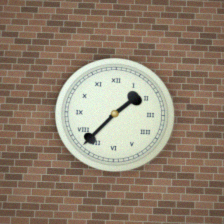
{"hour": 1, "minute": 37}
